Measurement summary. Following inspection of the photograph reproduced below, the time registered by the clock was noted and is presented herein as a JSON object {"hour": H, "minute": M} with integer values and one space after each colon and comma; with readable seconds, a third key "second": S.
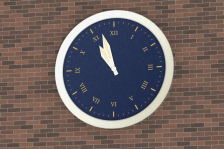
{"hour": 10, "minute": 57}
